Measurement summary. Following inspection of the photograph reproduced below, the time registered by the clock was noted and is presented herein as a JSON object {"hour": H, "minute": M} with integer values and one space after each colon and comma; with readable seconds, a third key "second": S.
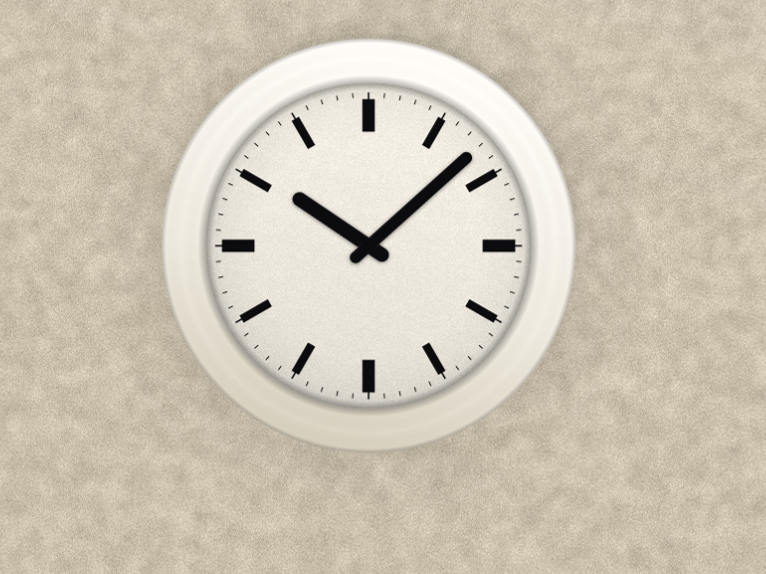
{"hour": 10, "minute": 8}
